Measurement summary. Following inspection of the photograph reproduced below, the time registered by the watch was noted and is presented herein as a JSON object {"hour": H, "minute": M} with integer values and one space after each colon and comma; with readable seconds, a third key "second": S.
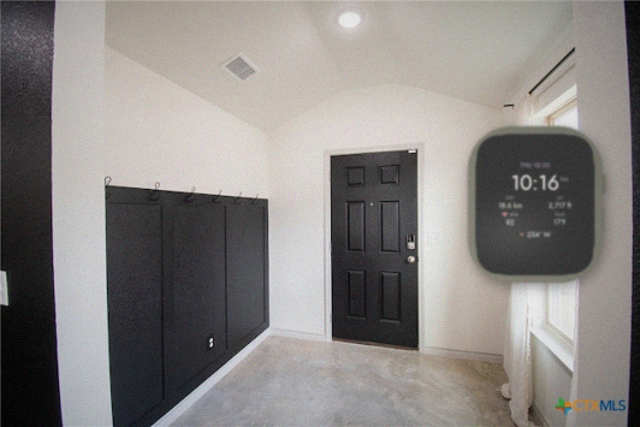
{"hour": 10, "minute": 16}
